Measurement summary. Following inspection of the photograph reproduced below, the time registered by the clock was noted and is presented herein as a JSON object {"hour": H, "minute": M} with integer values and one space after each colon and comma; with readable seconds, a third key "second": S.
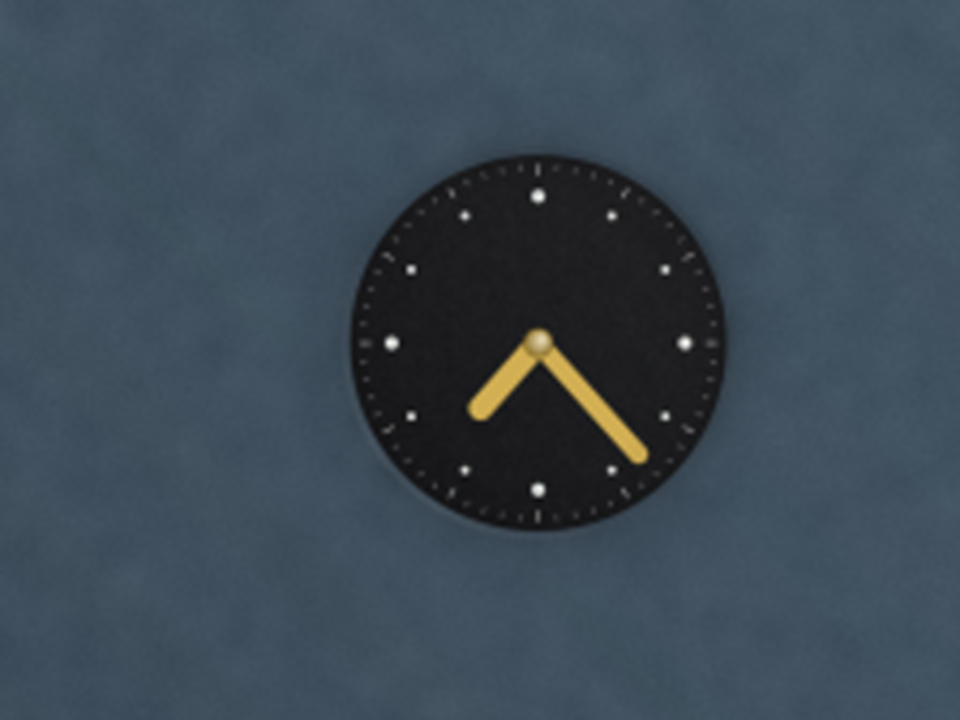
{"hour": 7, "minute": 23}
